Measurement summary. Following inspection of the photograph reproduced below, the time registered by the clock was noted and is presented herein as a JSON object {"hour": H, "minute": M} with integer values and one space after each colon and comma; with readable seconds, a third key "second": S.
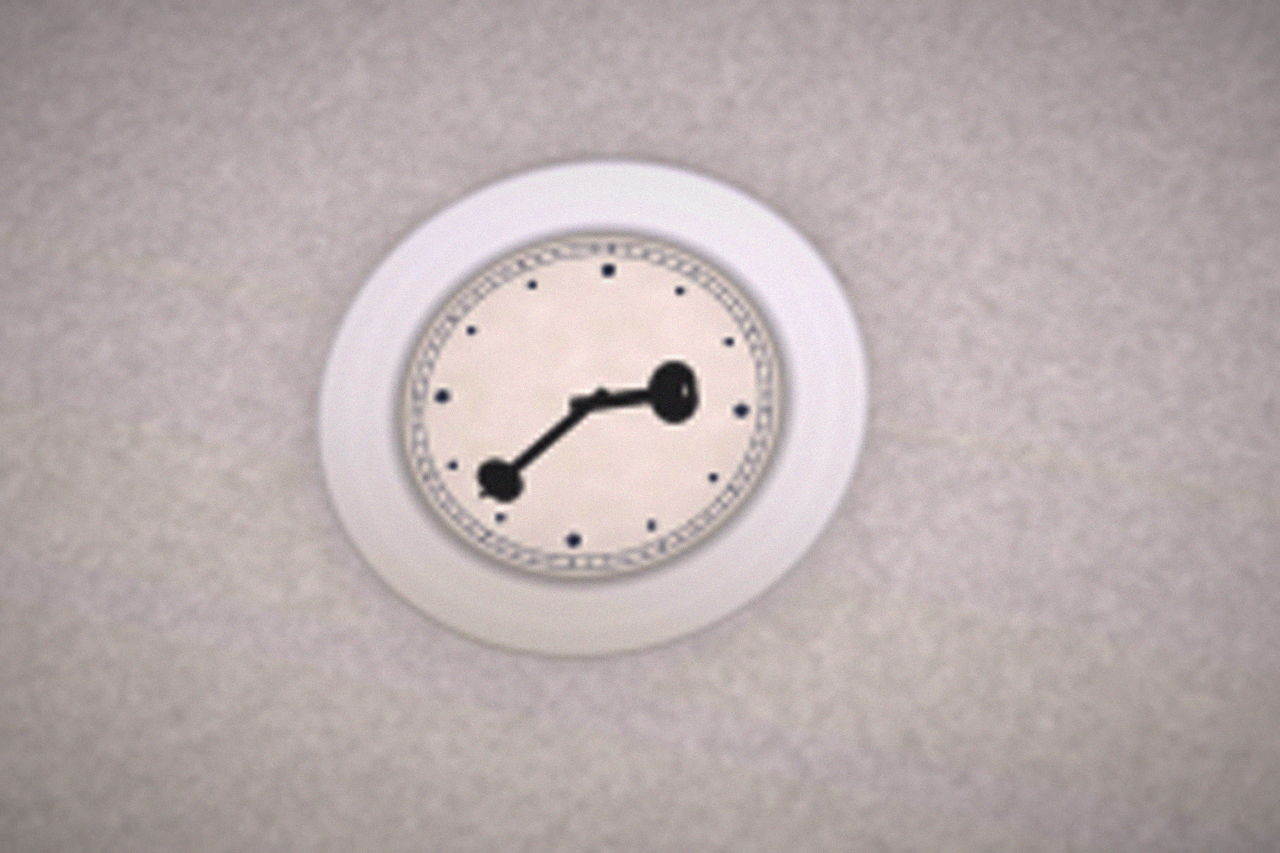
{"hour": 2, "minute": 37}
